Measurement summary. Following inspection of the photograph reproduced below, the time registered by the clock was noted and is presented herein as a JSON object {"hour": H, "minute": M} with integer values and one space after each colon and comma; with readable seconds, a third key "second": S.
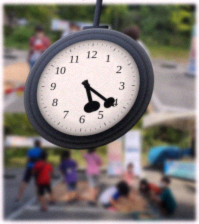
{"hour": 5, "minute": 21}
